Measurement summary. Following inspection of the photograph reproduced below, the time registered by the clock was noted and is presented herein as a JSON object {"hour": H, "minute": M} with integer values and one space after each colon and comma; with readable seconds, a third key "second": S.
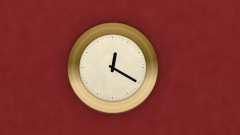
{"hour": 12, "minute": 20}
